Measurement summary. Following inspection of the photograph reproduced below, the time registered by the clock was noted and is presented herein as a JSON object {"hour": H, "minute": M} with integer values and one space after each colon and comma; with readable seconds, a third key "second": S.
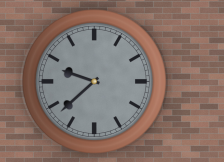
{"hour": 9, "minute": 38}
